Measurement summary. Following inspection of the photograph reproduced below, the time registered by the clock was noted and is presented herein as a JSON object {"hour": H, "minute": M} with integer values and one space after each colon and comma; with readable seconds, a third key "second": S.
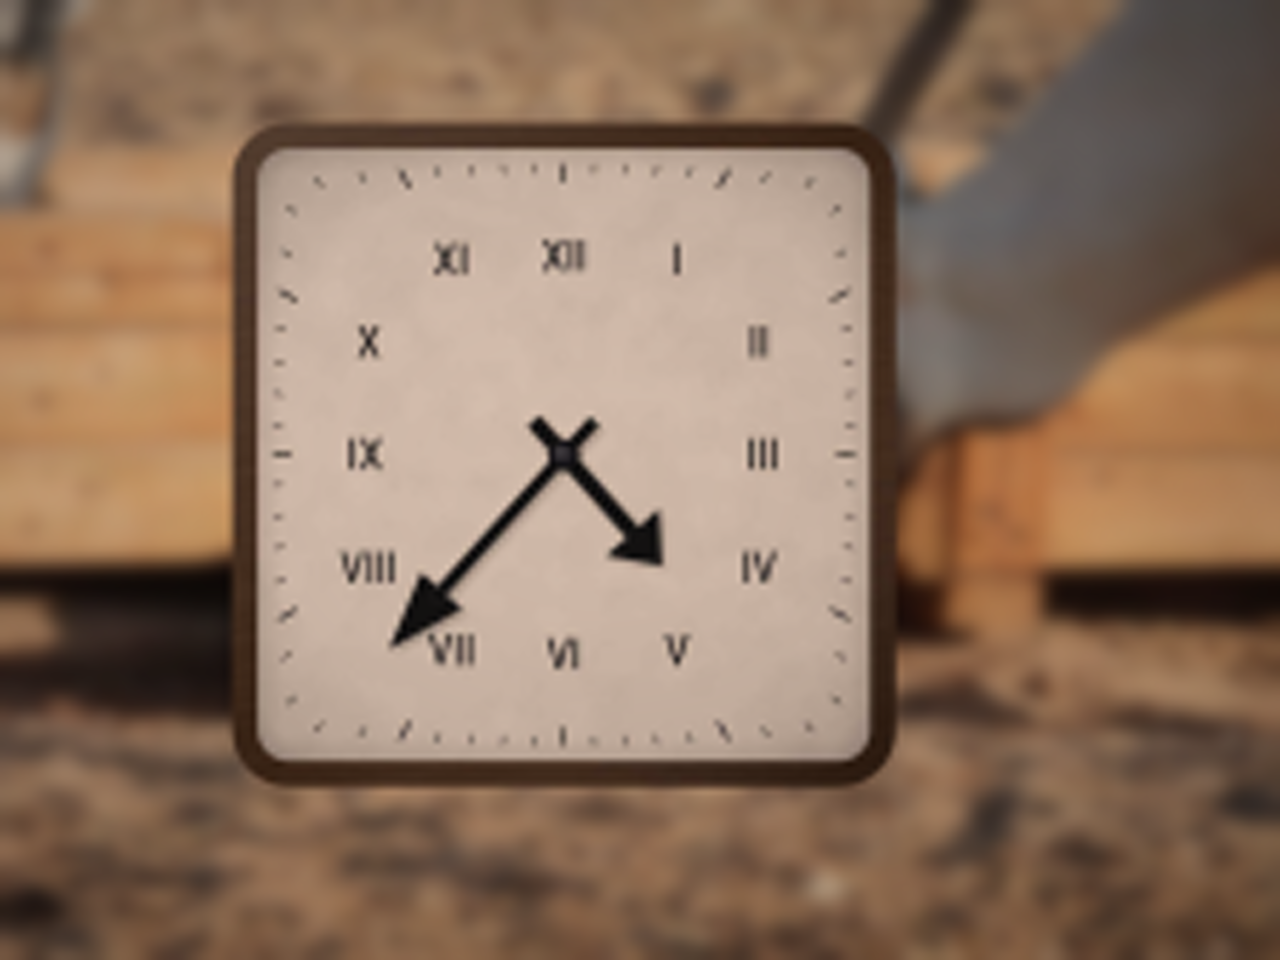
{"hour": 4, "minute": 37}
